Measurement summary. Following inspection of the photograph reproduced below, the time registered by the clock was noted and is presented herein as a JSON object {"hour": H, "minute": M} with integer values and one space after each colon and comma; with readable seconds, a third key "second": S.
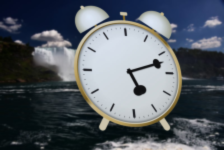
{"hour": 5, "minute": 12}
